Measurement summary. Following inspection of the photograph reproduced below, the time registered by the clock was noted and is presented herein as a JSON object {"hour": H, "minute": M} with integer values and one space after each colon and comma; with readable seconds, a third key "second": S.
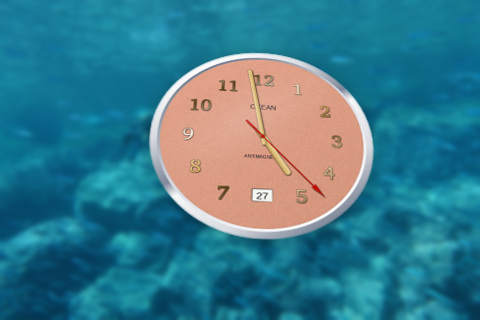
{"hour": 4, "minute": 58, "second": 23}
